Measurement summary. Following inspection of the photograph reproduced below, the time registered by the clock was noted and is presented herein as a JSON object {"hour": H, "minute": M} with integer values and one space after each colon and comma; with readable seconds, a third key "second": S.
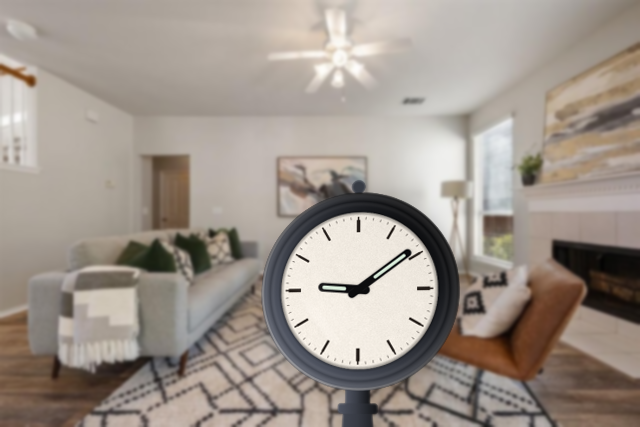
{"hour": 9, "minute": 9}
